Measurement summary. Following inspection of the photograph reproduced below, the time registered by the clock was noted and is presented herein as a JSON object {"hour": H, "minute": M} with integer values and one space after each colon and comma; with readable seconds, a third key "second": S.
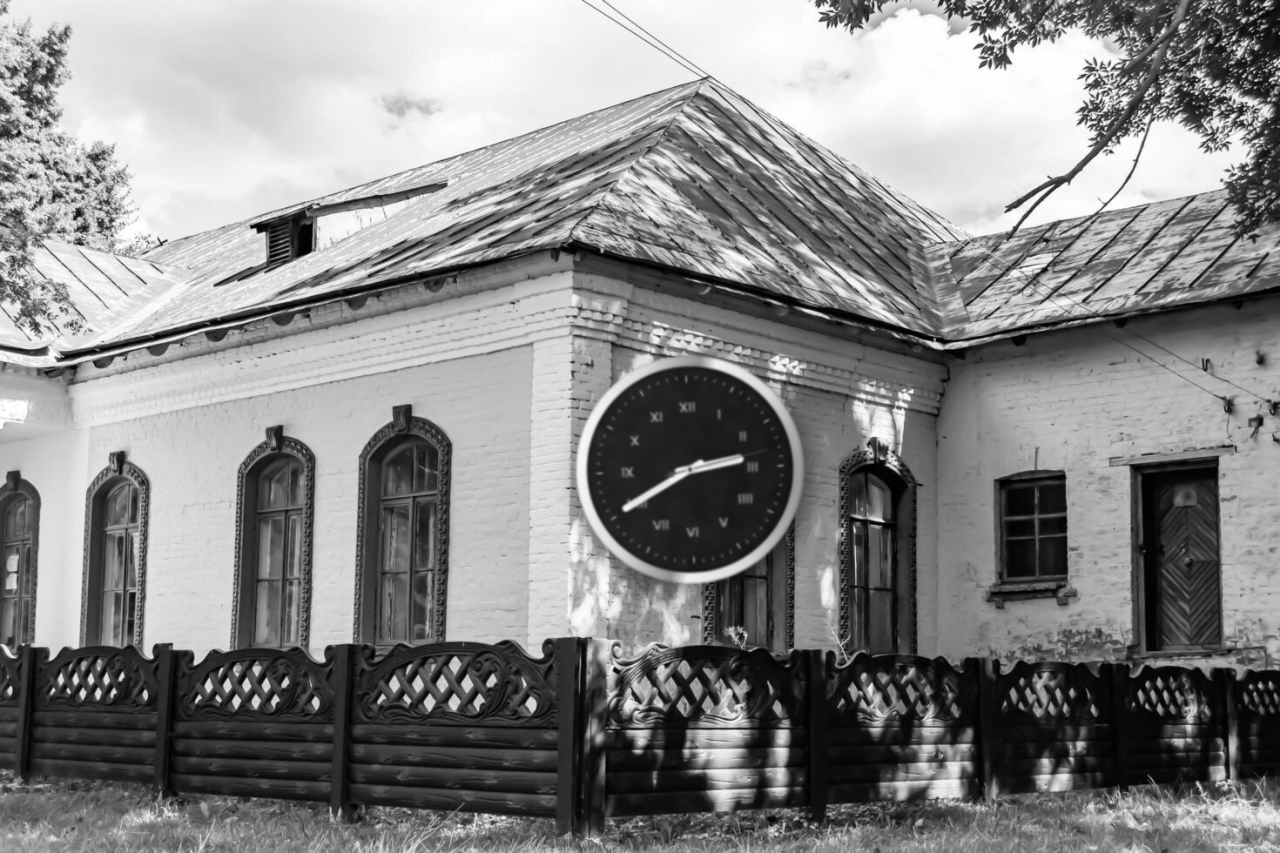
{"hour": 2, "minute": 40, "second": 13}
